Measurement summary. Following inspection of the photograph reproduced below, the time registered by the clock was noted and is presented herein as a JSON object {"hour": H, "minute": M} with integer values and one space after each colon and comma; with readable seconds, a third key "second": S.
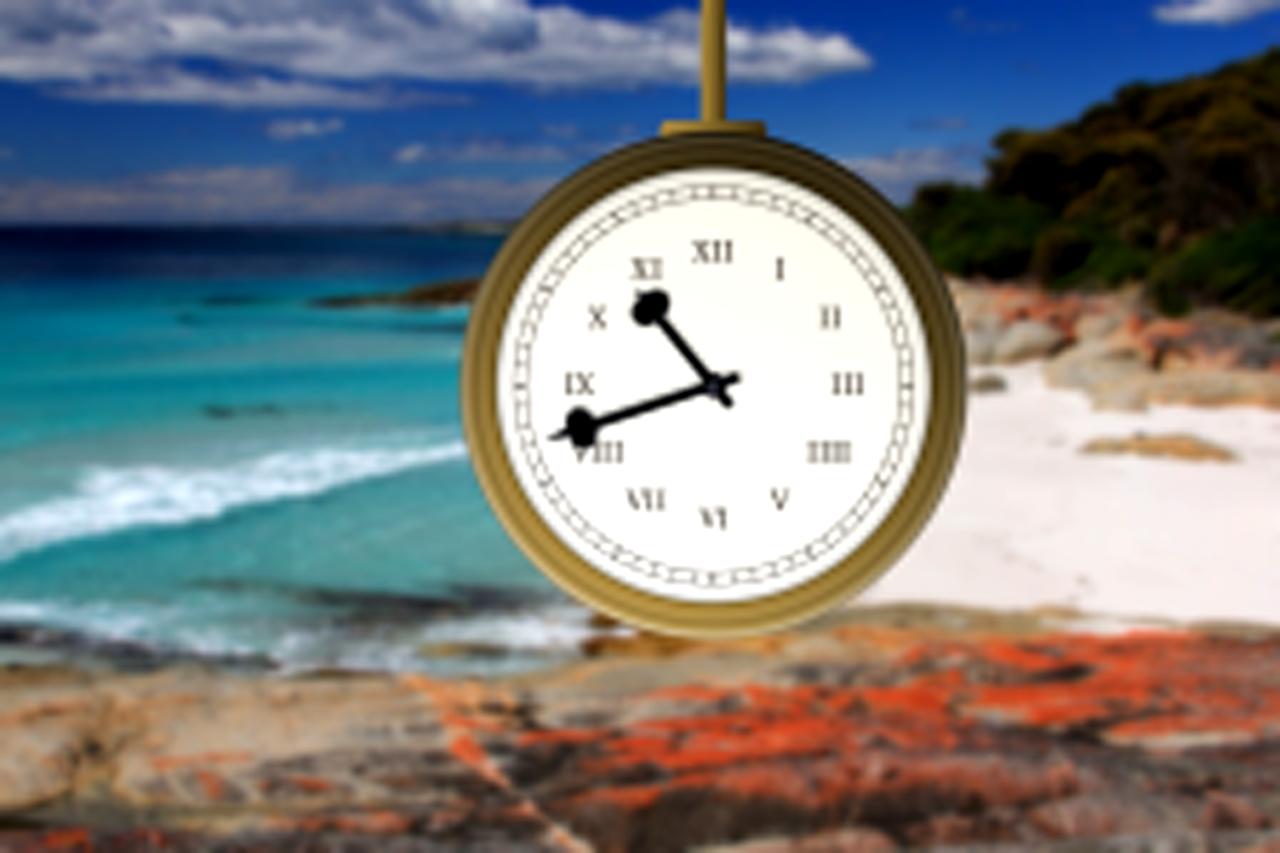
{"hour": 10, "minute": 42}
